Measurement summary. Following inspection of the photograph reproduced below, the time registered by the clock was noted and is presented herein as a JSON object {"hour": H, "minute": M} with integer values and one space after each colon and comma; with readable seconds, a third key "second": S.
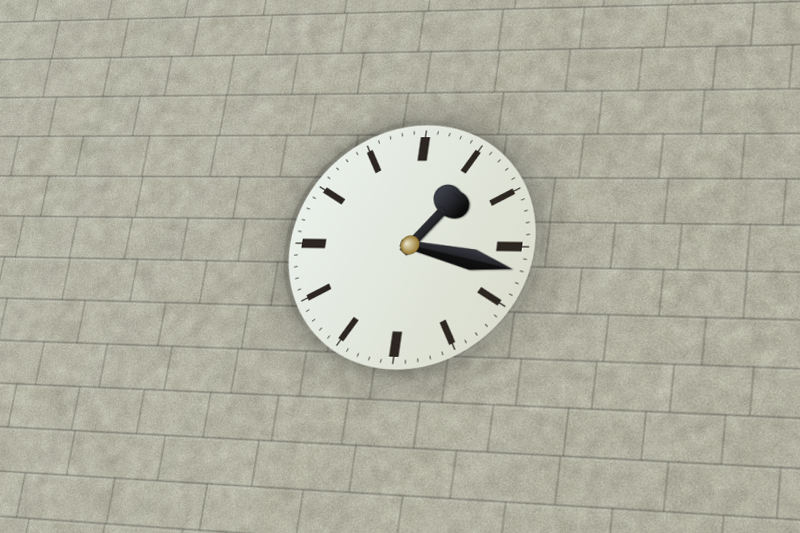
{"hour": 1, "minute": 17}
